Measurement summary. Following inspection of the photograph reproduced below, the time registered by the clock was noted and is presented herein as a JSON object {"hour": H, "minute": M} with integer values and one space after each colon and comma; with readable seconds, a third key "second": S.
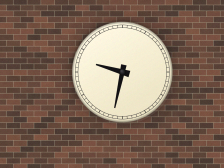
{"hour": 9, "minute": 32}
